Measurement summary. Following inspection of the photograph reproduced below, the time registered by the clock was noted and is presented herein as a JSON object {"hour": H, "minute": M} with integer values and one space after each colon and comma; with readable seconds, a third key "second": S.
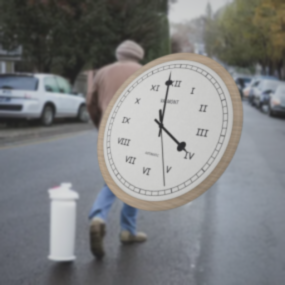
{"hour": 3, "minute": 58, "second": 26}
